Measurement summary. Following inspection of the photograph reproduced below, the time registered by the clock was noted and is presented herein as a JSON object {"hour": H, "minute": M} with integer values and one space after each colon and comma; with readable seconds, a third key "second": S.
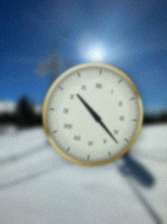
{"hour": 10, "minute": 22}
